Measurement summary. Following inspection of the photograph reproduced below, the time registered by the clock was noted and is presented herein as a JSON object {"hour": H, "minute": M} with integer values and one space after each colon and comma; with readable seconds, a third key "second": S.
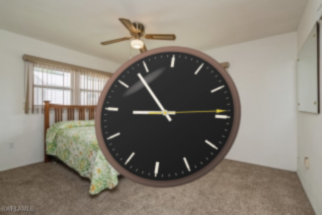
{"hour": 8, "minute": 53, "second": 14}
